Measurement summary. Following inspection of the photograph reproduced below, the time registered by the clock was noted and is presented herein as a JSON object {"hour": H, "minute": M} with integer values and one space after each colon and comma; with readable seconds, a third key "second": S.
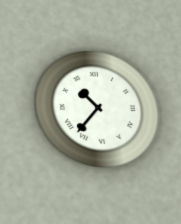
{"hour": 10, "minute": 37}
